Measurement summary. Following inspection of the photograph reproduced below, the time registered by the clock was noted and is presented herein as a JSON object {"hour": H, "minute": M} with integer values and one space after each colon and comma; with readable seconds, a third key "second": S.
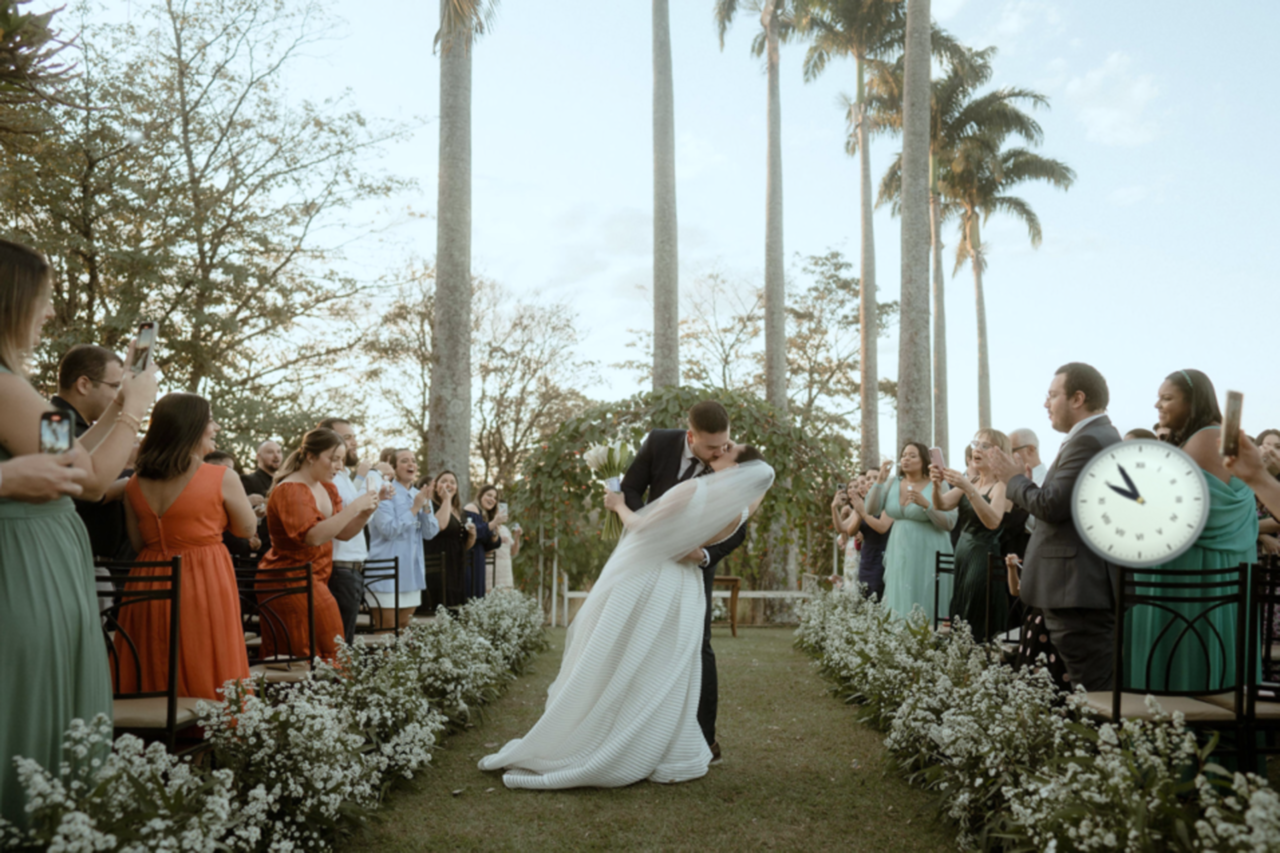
{"hour": 9, "minute": 55}
